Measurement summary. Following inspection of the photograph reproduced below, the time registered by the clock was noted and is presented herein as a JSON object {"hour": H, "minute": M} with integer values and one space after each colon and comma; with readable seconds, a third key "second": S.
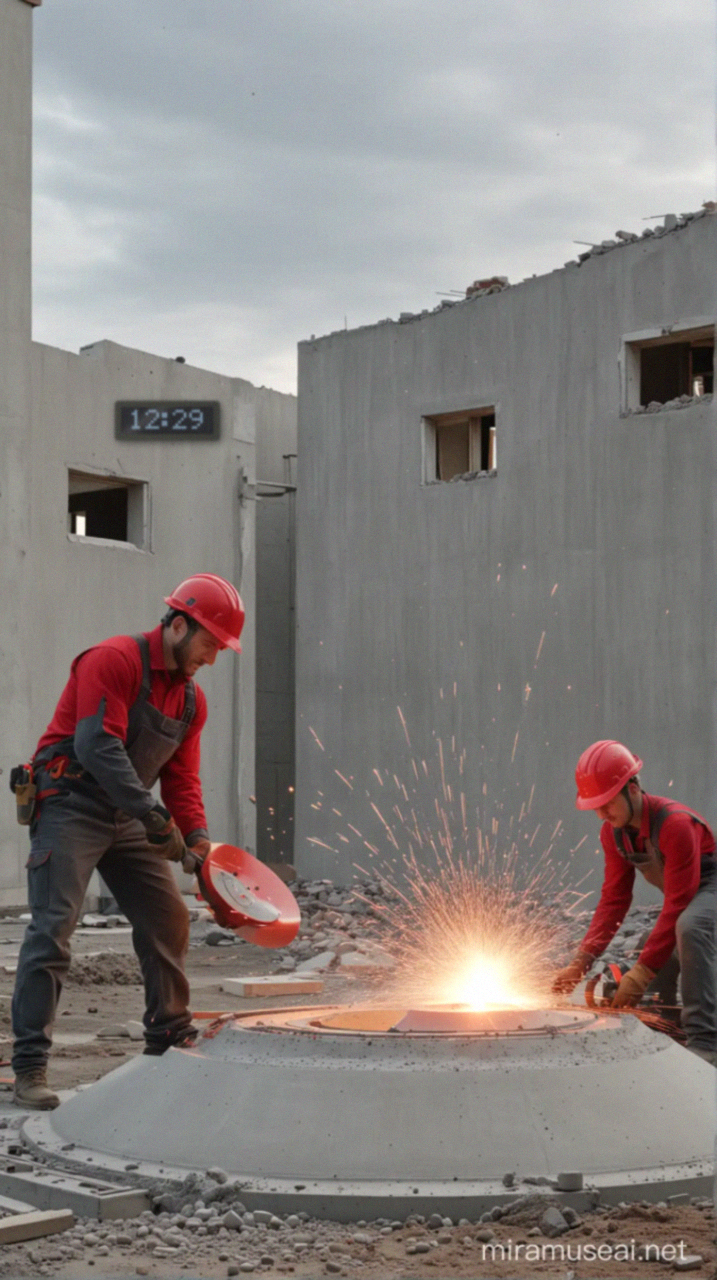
{"hour": 12, "minute": 29}
